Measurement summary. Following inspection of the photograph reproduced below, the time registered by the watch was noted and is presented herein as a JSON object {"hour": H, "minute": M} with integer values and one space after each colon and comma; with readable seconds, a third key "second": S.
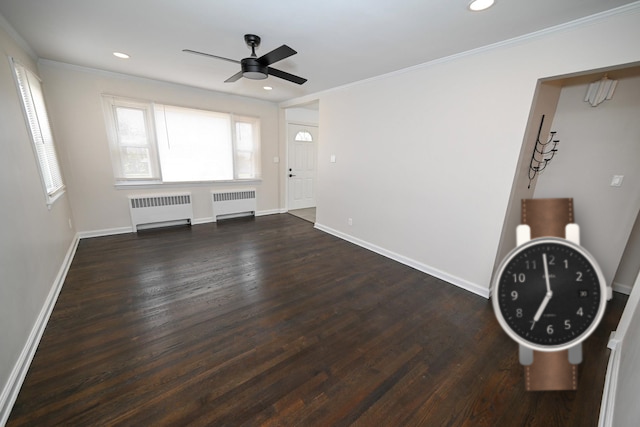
{"hour": 6, "minute": 59}
